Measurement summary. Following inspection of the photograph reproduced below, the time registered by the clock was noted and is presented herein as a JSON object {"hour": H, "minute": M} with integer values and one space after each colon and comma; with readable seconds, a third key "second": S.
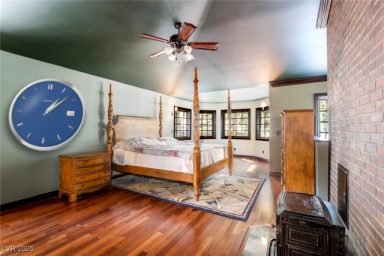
{"hour": 1, "minute": 8}
